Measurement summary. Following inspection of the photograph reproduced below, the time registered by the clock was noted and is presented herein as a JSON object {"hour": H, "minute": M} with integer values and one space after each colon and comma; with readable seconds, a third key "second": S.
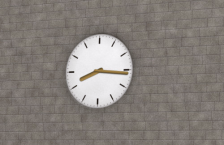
{"hour": 8, "minute": 16}
